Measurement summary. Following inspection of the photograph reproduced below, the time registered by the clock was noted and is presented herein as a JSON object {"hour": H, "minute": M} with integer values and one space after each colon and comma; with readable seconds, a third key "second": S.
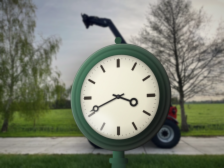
{"hour": 3, "minute": 41}
